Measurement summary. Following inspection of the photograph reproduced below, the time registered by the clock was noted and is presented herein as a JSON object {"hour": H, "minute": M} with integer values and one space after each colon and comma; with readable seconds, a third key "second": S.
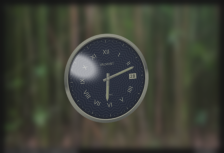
{"hour": 6, "minute": 12}
